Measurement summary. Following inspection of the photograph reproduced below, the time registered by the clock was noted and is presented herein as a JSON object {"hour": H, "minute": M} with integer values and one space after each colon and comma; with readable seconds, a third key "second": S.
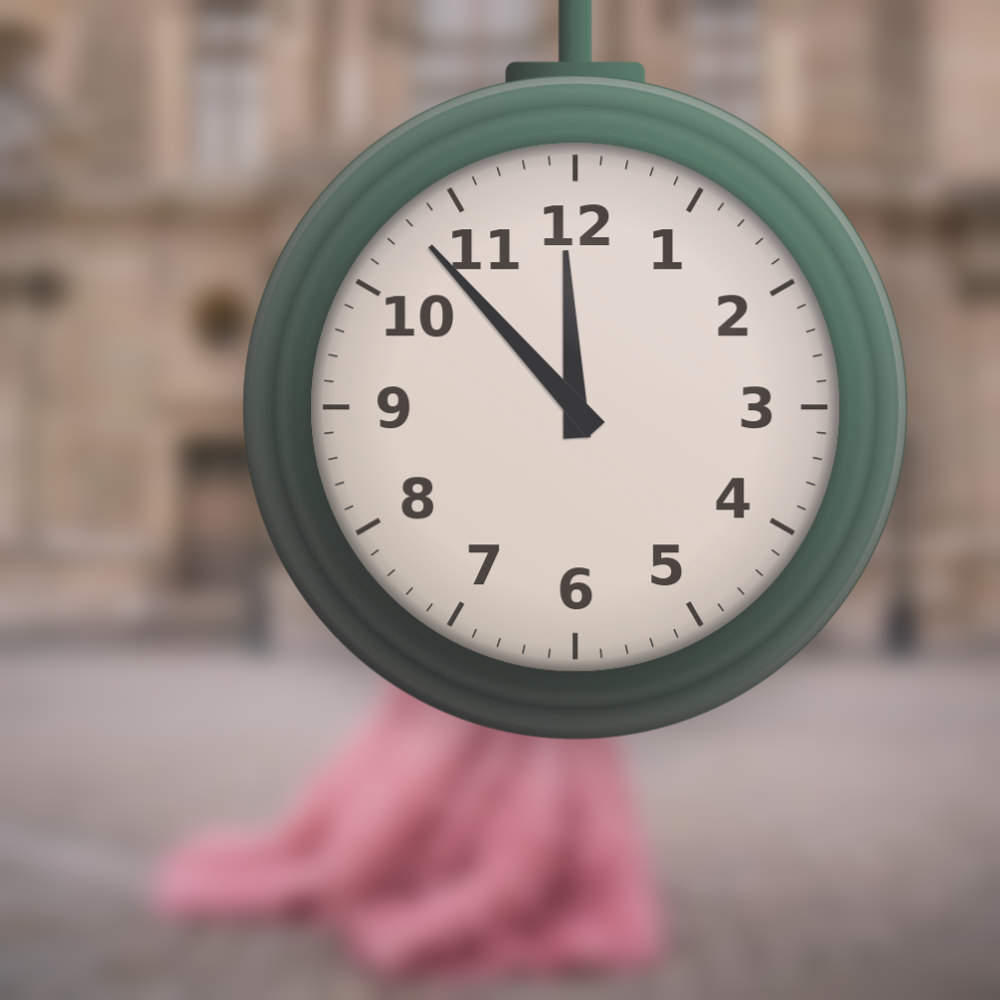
{"hour": 11, "minute": 53}
